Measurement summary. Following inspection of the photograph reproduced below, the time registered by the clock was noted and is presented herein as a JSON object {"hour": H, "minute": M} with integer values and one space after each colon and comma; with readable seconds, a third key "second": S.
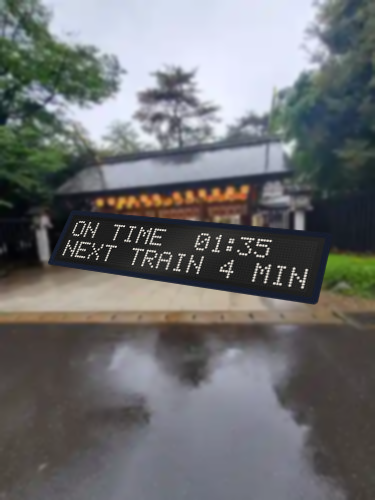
{"hour": 1, "minute": 35}
